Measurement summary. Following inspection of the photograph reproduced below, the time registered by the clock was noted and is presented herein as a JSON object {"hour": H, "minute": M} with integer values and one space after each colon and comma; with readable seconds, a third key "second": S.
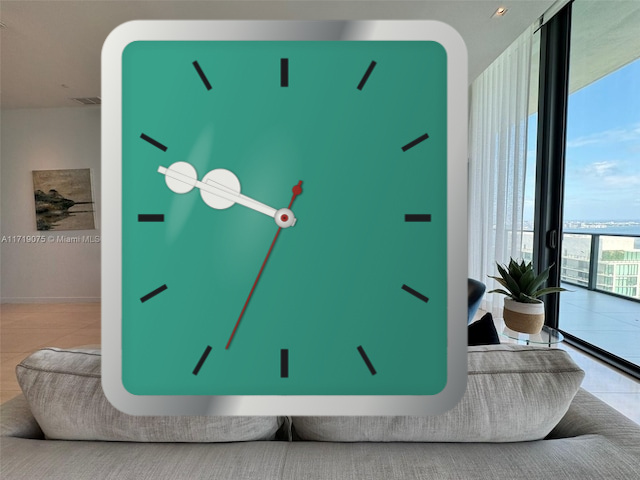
{"hour": 9, "minute": 48, "second": 34}
